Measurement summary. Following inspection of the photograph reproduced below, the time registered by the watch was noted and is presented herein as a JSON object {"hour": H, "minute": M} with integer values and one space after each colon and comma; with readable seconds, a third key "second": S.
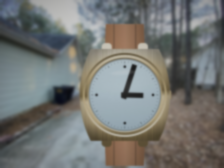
{"hour": 3, "minute": 3}
